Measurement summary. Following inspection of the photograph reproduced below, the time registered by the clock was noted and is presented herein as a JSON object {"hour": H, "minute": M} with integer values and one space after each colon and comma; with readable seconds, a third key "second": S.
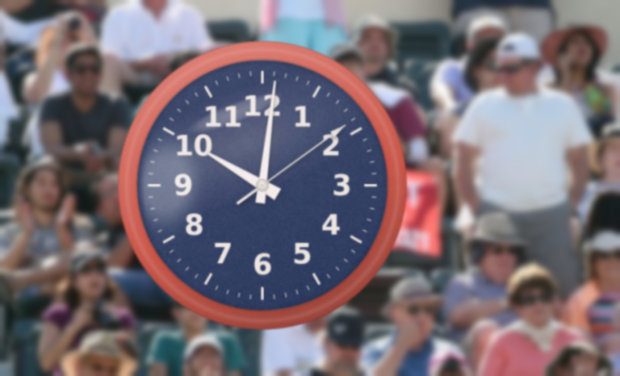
{"hour": 10, "minute": 1, "second": 9}
